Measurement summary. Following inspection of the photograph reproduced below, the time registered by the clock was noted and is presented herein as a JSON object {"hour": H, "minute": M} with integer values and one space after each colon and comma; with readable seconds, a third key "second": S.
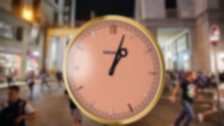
{"hour": 1, "minute": 3}
